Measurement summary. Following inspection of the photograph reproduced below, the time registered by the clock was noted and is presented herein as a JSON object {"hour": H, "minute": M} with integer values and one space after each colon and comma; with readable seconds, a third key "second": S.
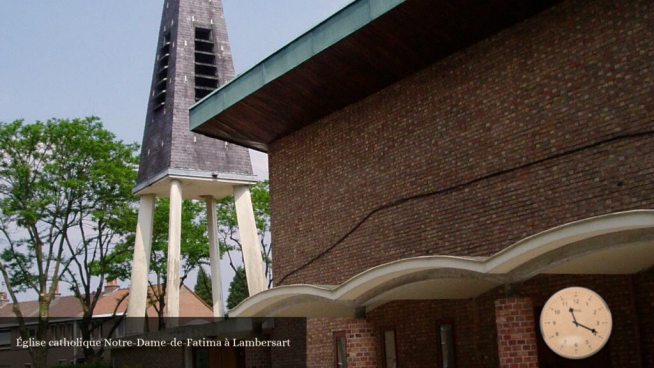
{"hour": 11, "minute": 19}
